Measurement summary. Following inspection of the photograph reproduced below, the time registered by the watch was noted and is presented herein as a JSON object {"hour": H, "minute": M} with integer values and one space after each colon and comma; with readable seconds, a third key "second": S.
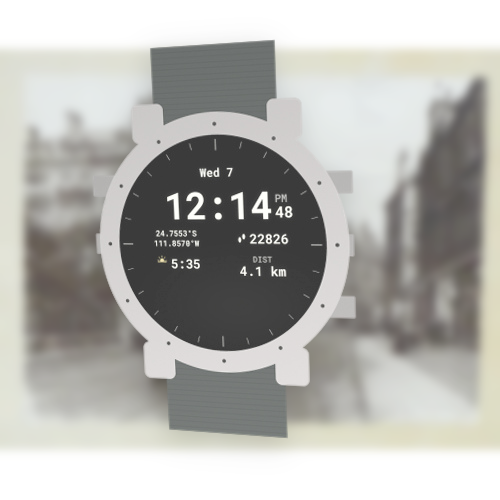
{"hour": 12, "minute": 14, "second": 48}
